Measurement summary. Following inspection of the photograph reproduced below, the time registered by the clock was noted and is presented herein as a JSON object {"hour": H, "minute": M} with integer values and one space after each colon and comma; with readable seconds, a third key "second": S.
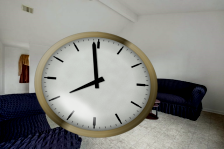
{"hour": 7, "minute": 59}
